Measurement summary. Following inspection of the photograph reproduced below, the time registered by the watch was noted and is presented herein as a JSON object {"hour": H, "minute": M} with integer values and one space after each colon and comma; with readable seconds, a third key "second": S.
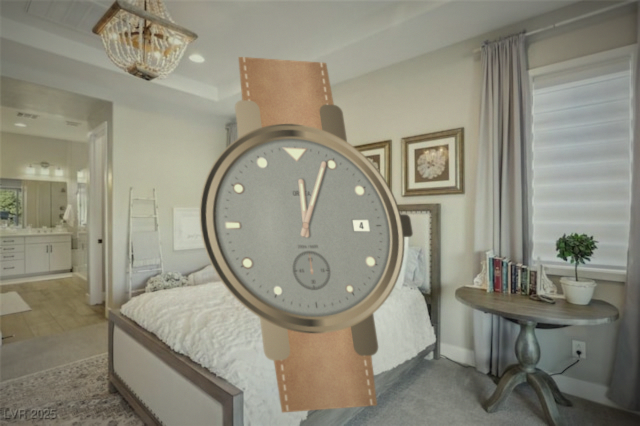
{"hour": 12, "minute": 4}
